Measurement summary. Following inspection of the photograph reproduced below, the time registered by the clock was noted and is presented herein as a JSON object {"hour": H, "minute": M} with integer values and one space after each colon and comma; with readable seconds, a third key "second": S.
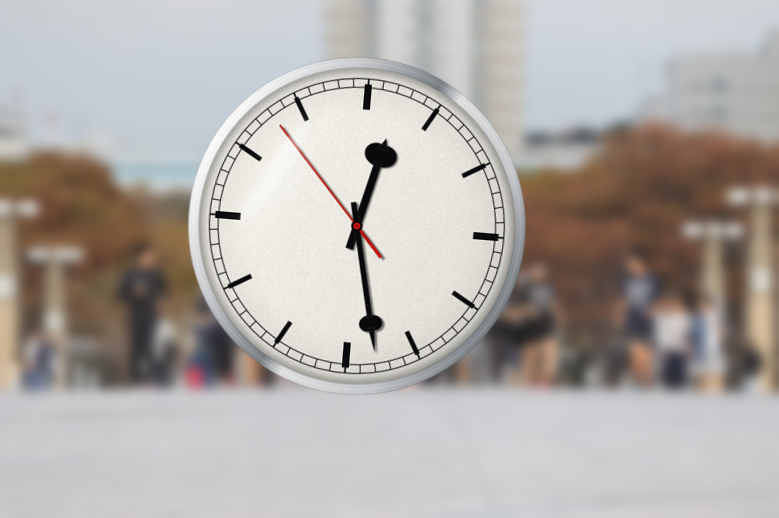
{"hour": 12, "minute": 27, "second": 53}
